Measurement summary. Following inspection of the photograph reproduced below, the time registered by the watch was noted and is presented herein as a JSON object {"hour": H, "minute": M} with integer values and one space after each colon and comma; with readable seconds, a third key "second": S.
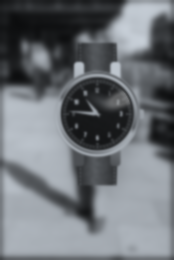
{"hour": 10, "minute": 46}
